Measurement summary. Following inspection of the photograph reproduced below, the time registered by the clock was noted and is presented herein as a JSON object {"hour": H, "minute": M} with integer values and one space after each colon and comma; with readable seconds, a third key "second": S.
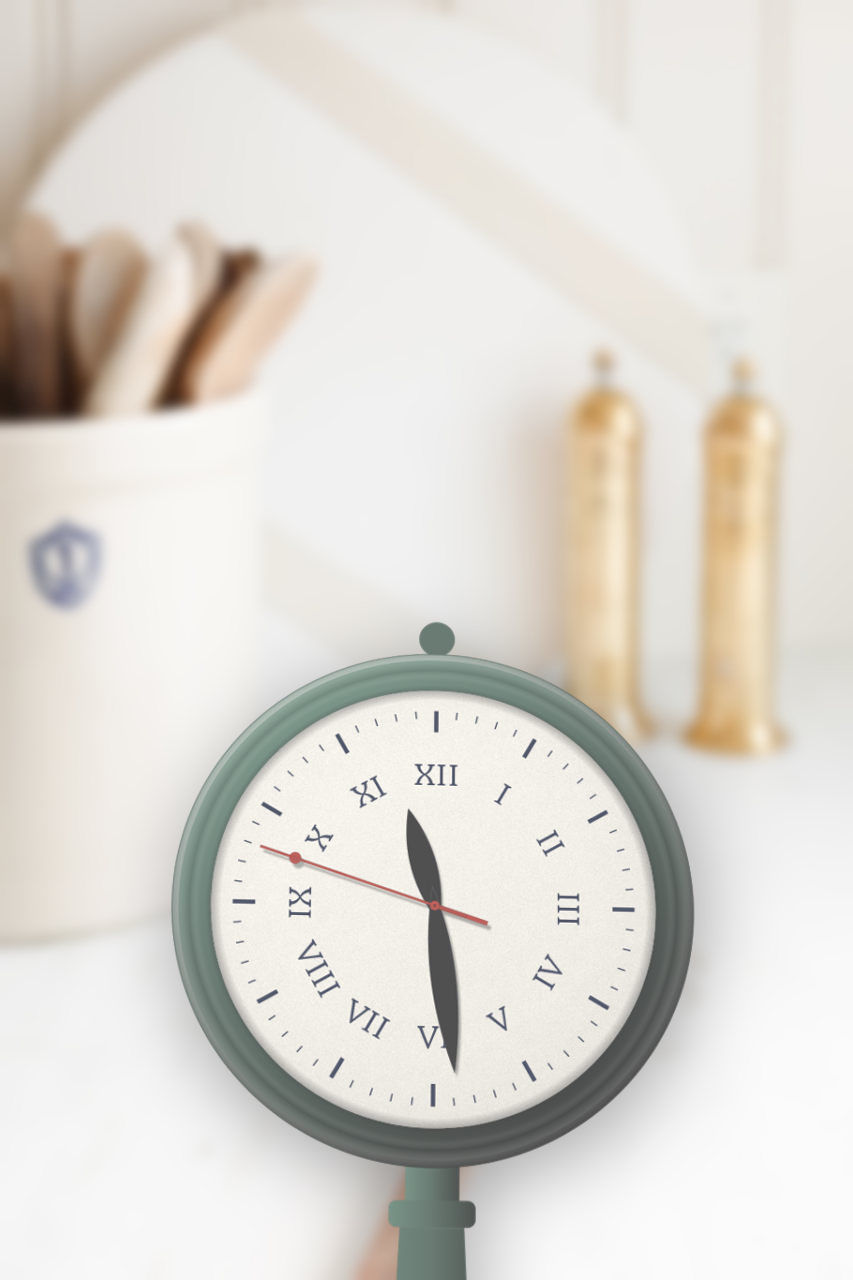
{"hour": 11, "minute": 28, "second": 48}
